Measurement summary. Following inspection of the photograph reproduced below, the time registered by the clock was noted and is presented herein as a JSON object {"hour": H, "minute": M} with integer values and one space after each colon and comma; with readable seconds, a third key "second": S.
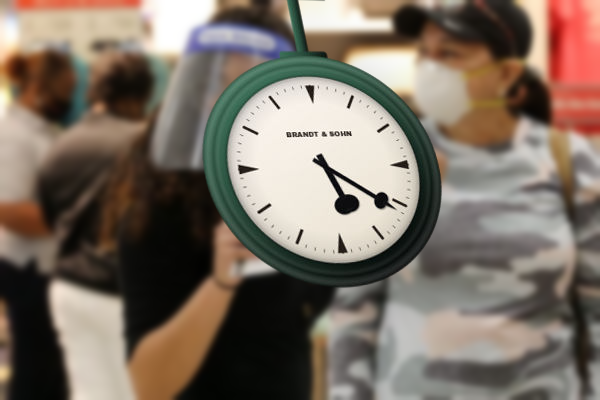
{"hour": 5, "minute": 21}
